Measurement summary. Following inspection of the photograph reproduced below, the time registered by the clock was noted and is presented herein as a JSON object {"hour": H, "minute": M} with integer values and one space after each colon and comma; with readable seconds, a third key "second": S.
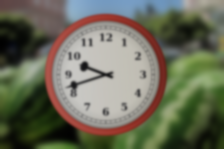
{"hour": 9, "minute": 42}
